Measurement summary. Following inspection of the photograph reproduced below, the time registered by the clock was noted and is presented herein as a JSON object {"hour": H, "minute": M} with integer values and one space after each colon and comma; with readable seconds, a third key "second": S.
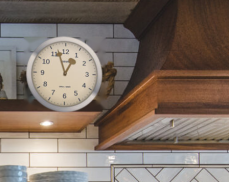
{"hour": 12, "minute": 57}
